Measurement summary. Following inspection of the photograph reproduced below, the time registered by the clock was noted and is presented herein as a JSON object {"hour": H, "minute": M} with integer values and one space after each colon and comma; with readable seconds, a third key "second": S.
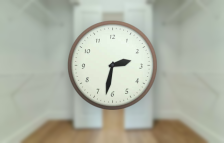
{"hour": 2, "minute": 32}
